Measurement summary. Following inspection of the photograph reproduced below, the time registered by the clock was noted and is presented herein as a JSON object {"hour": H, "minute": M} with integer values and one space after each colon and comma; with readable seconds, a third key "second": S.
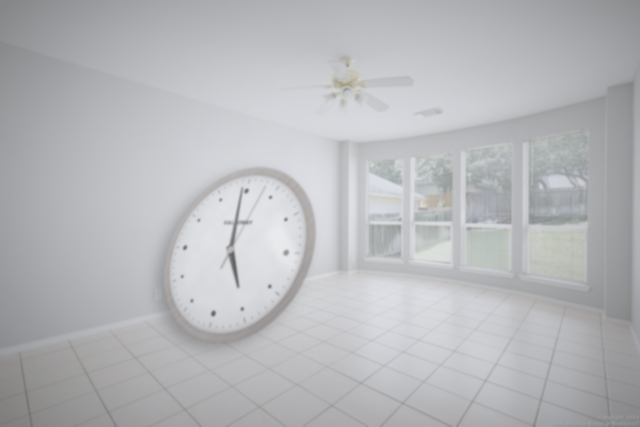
{"hour": 4, "minute": 59, "second": 3}
